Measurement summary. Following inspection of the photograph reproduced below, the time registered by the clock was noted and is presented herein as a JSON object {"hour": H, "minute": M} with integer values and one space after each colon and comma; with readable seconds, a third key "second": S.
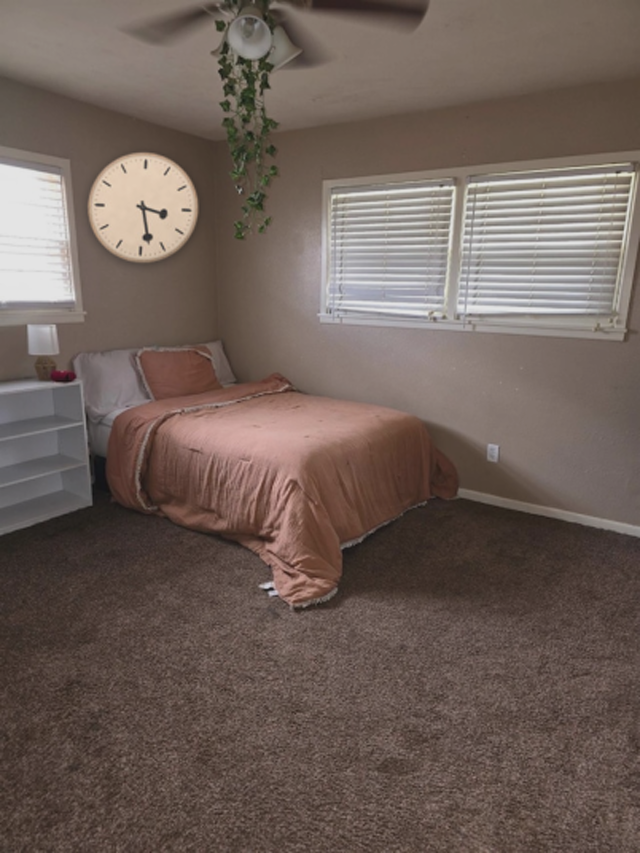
{"hour": 3, "minute": 28}
